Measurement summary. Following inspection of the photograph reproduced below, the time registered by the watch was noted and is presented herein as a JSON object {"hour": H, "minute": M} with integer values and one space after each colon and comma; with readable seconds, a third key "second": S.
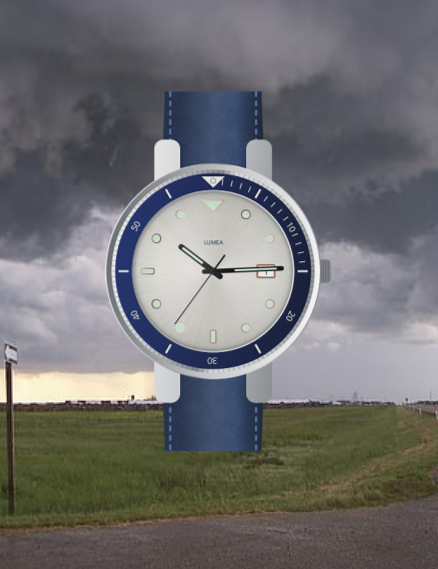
{"hour": 10, "minute": 14, "second": 36}
